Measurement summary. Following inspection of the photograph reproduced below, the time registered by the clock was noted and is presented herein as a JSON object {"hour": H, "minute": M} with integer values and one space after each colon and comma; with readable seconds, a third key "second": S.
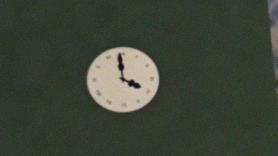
{"hour": 3, "minute": 59}
